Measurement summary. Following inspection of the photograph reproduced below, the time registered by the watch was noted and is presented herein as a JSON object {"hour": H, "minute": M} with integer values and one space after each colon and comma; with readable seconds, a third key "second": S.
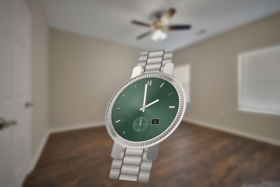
{"hour": 1, "minute": 59}
